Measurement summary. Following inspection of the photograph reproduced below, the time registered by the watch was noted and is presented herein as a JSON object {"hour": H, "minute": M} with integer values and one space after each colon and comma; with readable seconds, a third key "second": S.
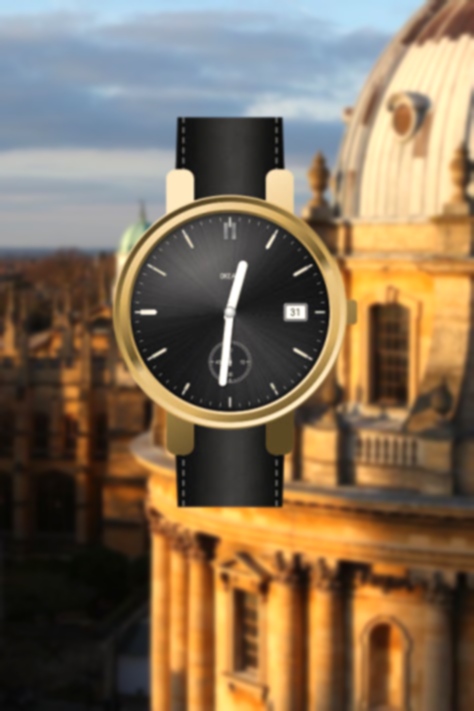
{"hour": 12, "minute": 31}
